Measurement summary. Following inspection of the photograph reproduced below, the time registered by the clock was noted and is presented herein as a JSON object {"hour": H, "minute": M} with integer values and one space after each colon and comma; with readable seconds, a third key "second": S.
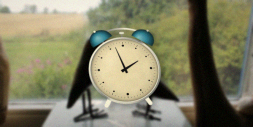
{"hour": 1, "minute": 57}
